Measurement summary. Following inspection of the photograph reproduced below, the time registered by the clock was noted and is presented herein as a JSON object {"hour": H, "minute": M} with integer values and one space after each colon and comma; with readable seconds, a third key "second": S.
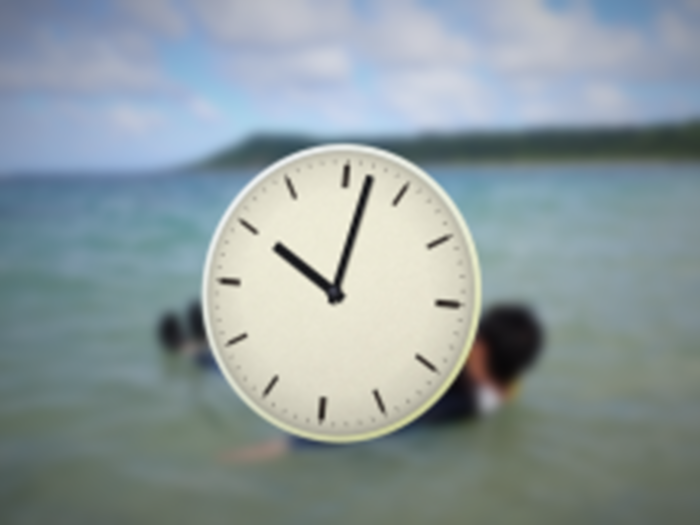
{"hour": 10, "minute": 2}
